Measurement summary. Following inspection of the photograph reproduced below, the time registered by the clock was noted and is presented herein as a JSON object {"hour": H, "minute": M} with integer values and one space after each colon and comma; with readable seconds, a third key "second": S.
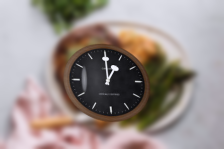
{"hour": 1, "minute": 0}
